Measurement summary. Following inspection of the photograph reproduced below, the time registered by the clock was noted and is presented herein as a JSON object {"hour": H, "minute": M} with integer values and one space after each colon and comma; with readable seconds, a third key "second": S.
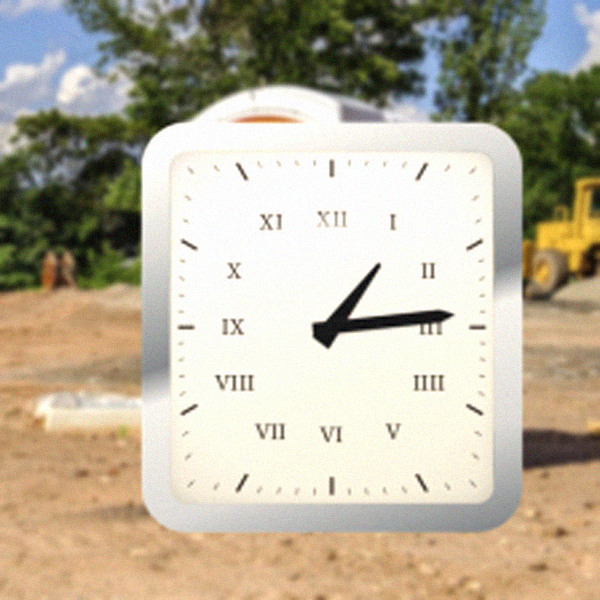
{"hour": 1, "minute": 14}
